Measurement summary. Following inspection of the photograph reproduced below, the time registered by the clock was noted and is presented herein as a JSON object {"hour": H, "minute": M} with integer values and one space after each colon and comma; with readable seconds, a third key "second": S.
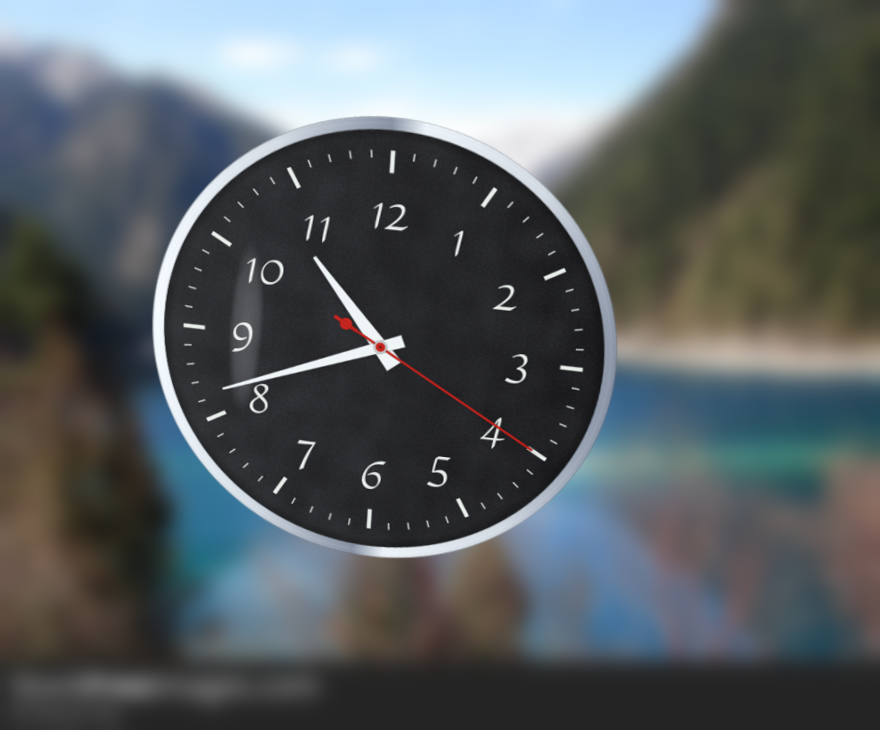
{"hour": 10, "minute": 41, "second": 20}
